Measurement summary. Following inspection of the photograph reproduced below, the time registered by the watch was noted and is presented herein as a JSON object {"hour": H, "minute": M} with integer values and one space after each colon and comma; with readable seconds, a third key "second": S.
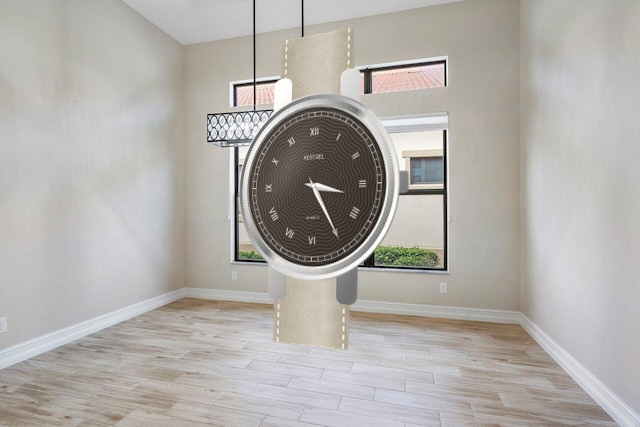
{"hour": 3, "minute": 25}
